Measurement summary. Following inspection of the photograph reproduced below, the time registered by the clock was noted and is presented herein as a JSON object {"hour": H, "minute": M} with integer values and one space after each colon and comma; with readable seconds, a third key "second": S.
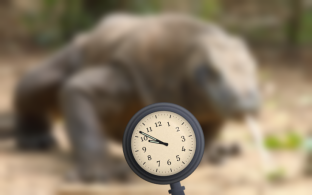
{"hour": 9, "minute": 52}
